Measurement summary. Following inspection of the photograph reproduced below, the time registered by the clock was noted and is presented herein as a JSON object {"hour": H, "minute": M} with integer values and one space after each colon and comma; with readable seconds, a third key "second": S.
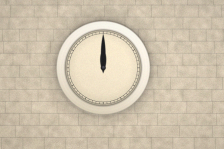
{"hour": 12, "minute": 0}
